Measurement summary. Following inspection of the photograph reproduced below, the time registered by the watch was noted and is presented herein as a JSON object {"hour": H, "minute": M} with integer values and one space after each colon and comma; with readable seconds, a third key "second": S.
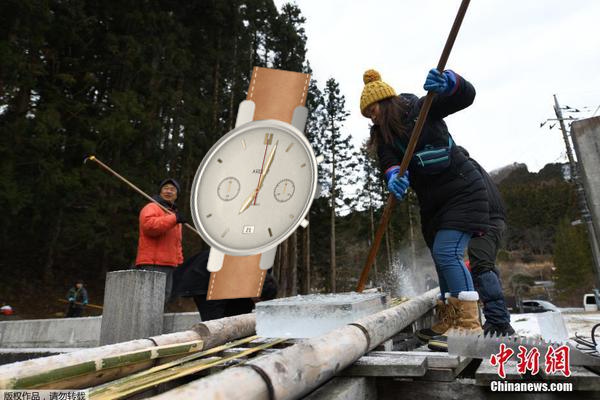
{"hour": 7, "minute": 2}
